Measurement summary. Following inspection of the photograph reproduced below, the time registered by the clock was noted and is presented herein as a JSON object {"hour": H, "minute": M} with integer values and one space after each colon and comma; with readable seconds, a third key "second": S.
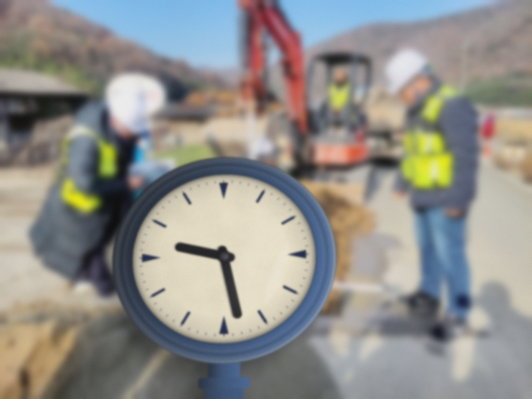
{"hour": 9, "minute": 28}
